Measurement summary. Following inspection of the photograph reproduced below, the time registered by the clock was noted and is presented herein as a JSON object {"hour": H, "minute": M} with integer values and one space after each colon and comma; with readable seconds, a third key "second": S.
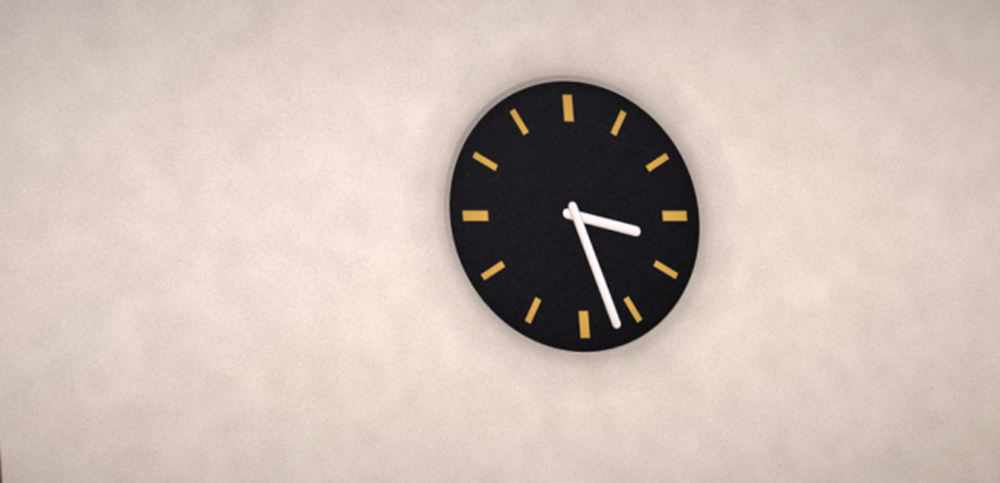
{"hour": 3, "minute": 27}
